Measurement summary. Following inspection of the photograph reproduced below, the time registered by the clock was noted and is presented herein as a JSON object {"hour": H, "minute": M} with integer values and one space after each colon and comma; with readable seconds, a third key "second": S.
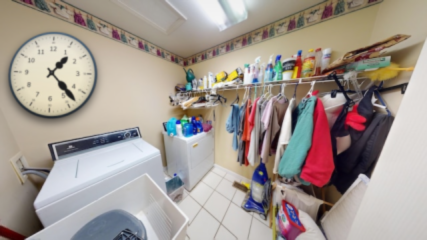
{"hour": 1, "minute": 23}
